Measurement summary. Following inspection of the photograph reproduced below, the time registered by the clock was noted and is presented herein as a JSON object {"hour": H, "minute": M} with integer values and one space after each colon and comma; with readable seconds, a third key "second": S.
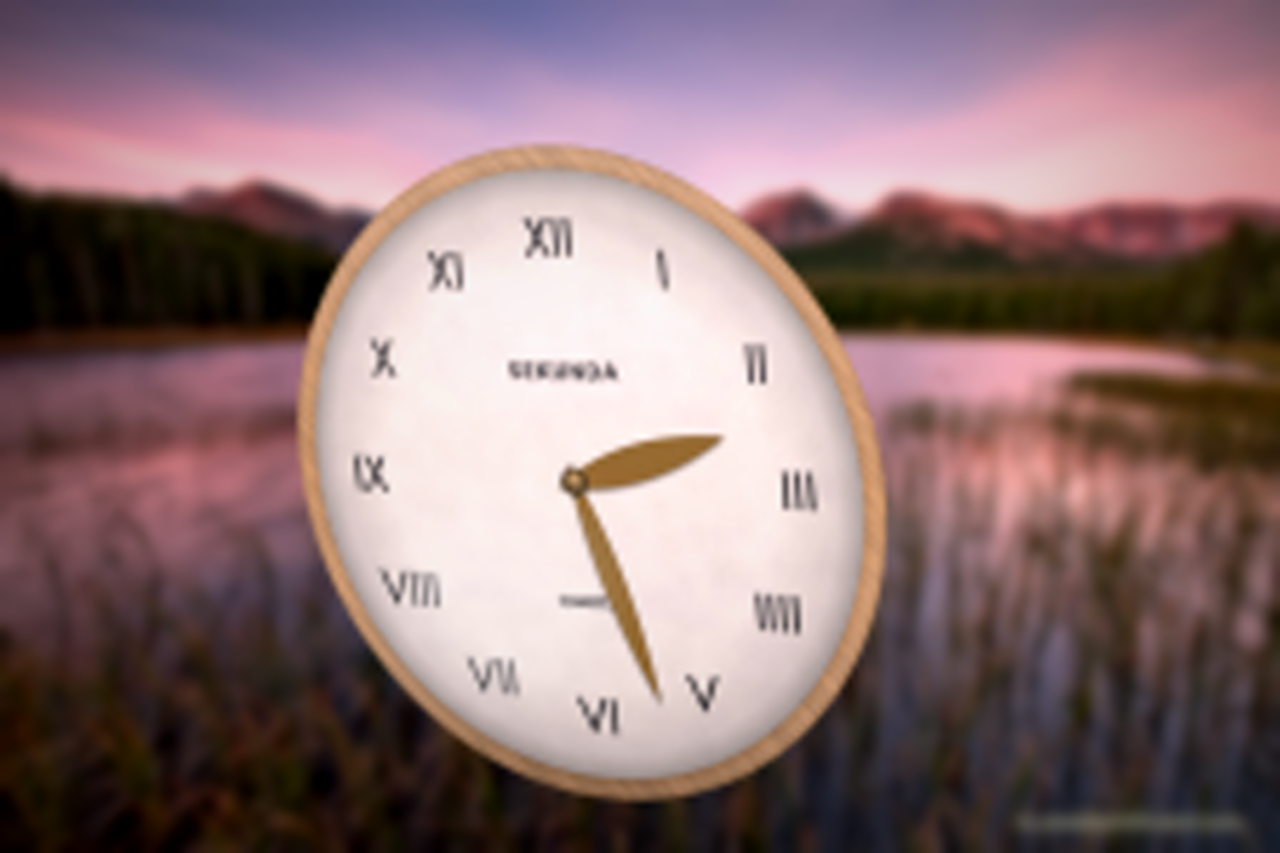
{"hour": 2, "minute": 27}
